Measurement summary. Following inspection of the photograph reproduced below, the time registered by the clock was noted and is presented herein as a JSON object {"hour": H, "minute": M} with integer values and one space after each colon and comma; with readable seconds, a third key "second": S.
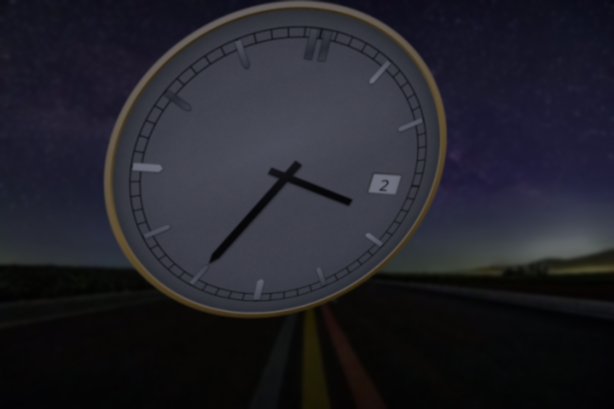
{"hour": 3, "minute": 35}
